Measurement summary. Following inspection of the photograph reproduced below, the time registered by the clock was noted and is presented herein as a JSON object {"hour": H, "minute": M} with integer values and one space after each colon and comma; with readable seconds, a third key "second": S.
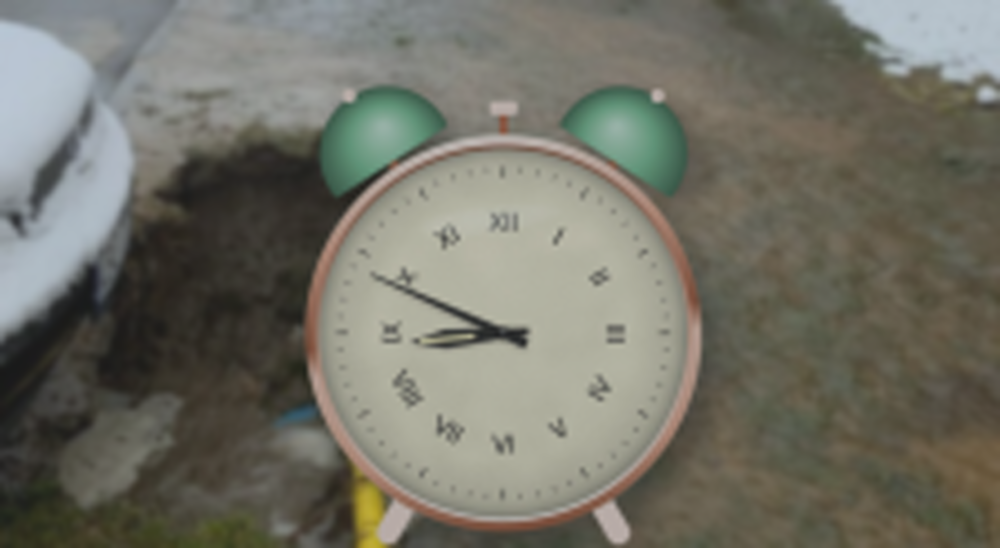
{"hour": 8, "minute": 49}
